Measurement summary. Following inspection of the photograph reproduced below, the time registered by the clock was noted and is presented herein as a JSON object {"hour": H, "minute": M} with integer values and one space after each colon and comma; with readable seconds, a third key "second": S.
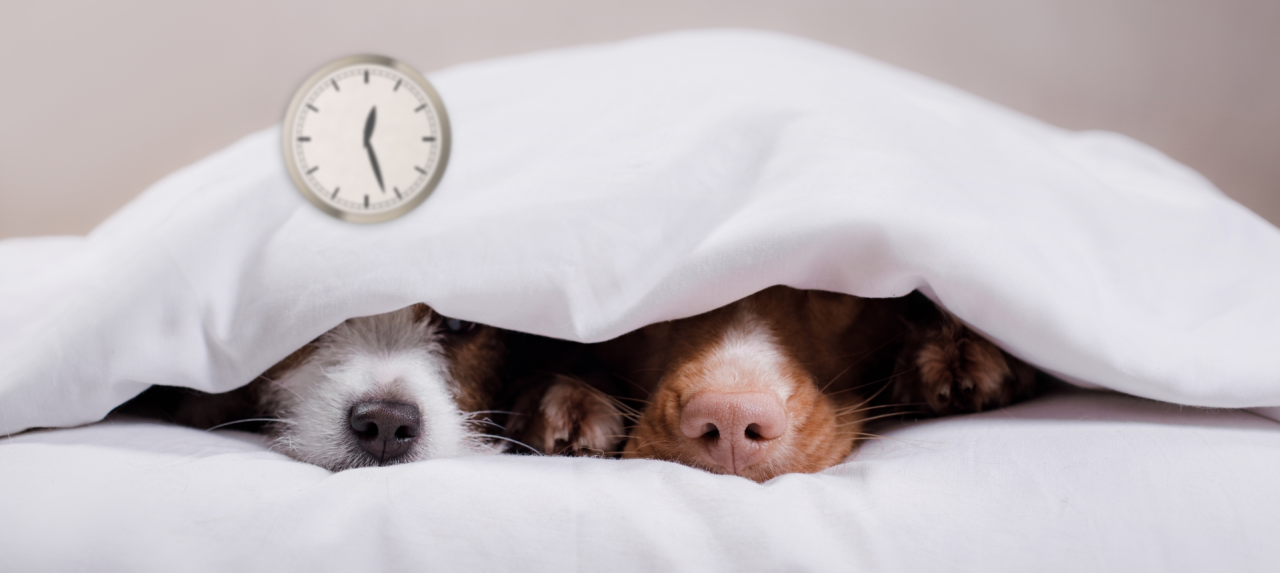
{"hour": 12, "minute": 27}
